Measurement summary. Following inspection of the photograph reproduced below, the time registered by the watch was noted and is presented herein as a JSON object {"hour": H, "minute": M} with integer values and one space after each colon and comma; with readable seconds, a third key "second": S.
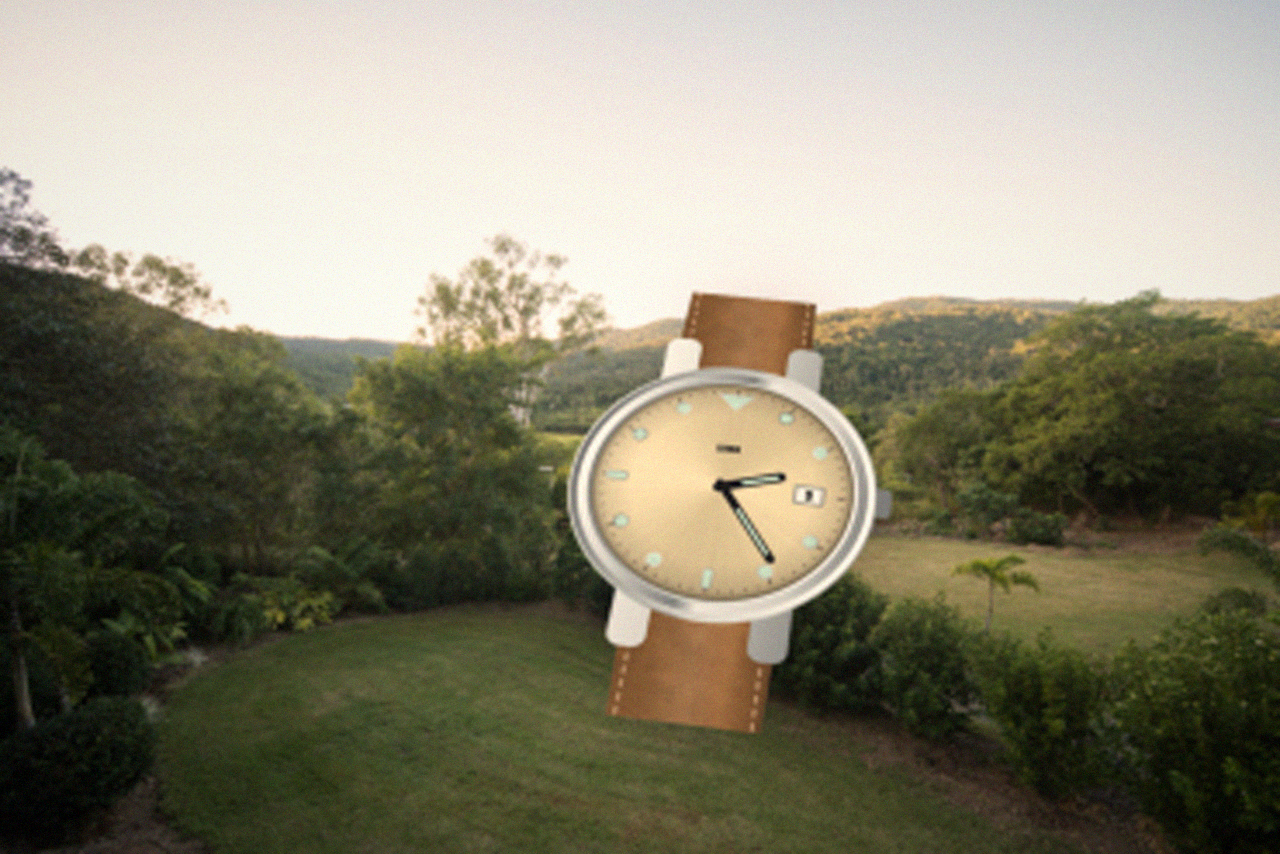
{"hour": 2, "minute": 24}
